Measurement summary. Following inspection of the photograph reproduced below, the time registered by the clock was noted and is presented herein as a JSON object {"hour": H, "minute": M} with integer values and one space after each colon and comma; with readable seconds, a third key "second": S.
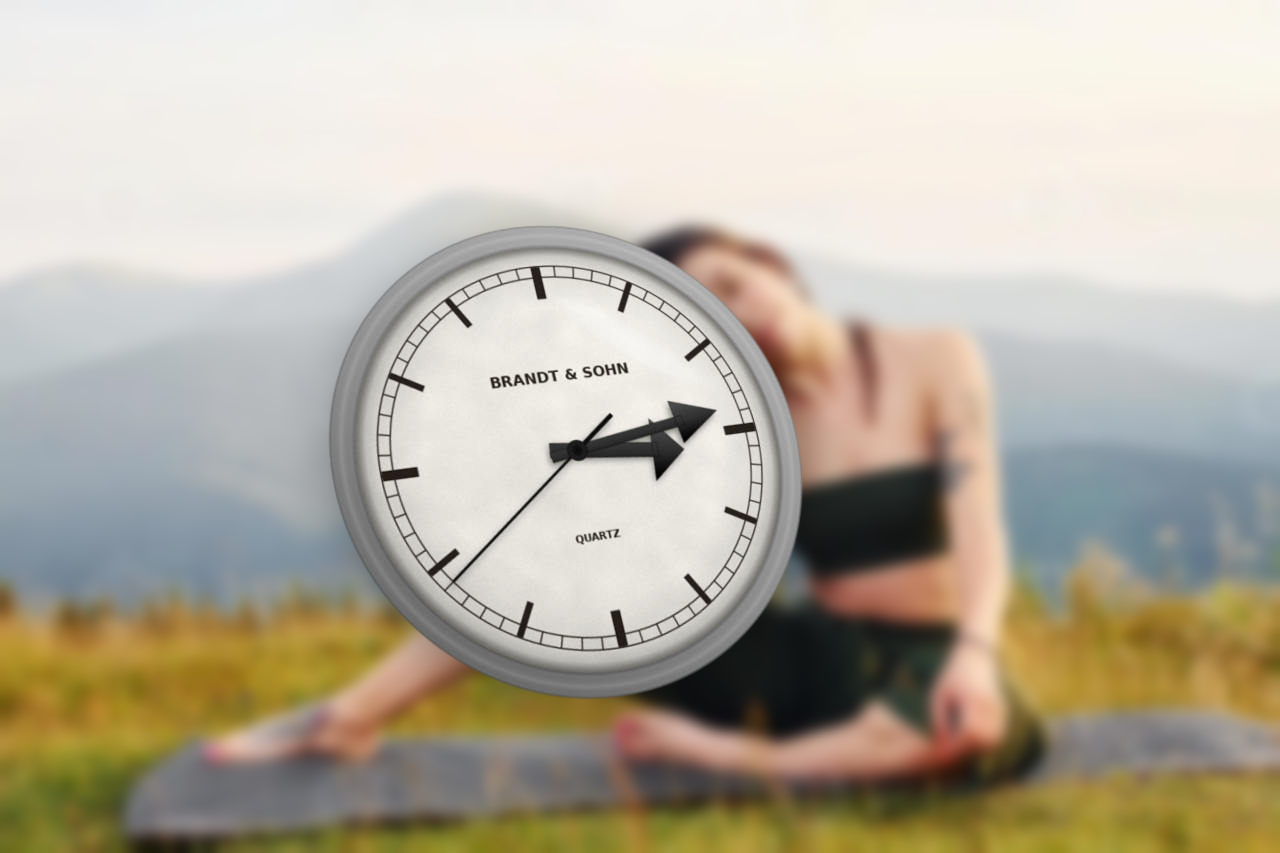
{"hour": 3, "minute": 13, "second": 39}
